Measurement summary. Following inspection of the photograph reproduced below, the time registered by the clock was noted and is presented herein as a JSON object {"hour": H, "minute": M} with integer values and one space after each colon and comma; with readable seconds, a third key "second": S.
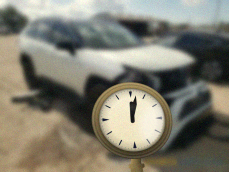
{"hour": 12, "minute": 2}
